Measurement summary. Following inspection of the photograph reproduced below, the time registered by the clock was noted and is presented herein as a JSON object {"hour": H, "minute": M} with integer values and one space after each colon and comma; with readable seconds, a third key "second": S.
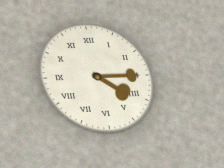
{"hour": 4, "minute": 15}
